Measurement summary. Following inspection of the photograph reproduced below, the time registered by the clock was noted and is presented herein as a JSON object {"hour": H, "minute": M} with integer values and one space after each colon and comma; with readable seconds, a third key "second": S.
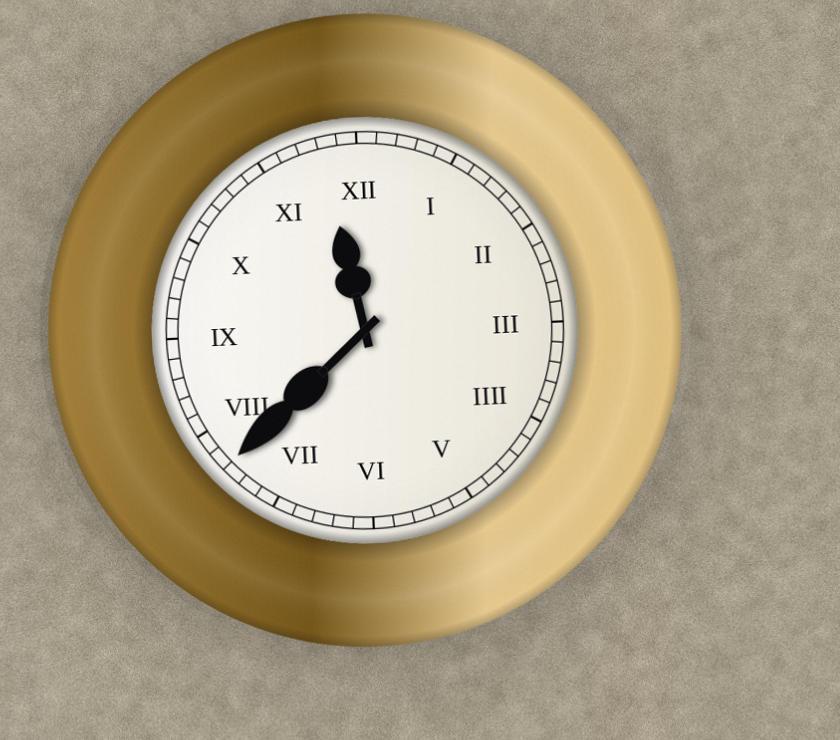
{"hour": 11, "minute": 38}
